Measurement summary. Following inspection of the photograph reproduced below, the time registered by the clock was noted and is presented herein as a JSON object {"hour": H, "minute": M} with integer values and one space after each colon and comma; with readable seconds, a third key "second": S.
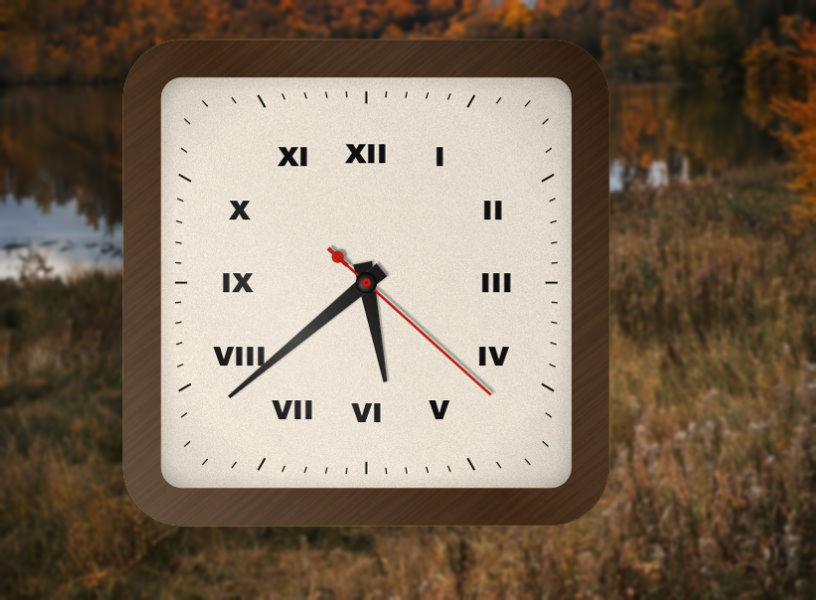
{"hour": 5, "minute": 38, "second": 22}
